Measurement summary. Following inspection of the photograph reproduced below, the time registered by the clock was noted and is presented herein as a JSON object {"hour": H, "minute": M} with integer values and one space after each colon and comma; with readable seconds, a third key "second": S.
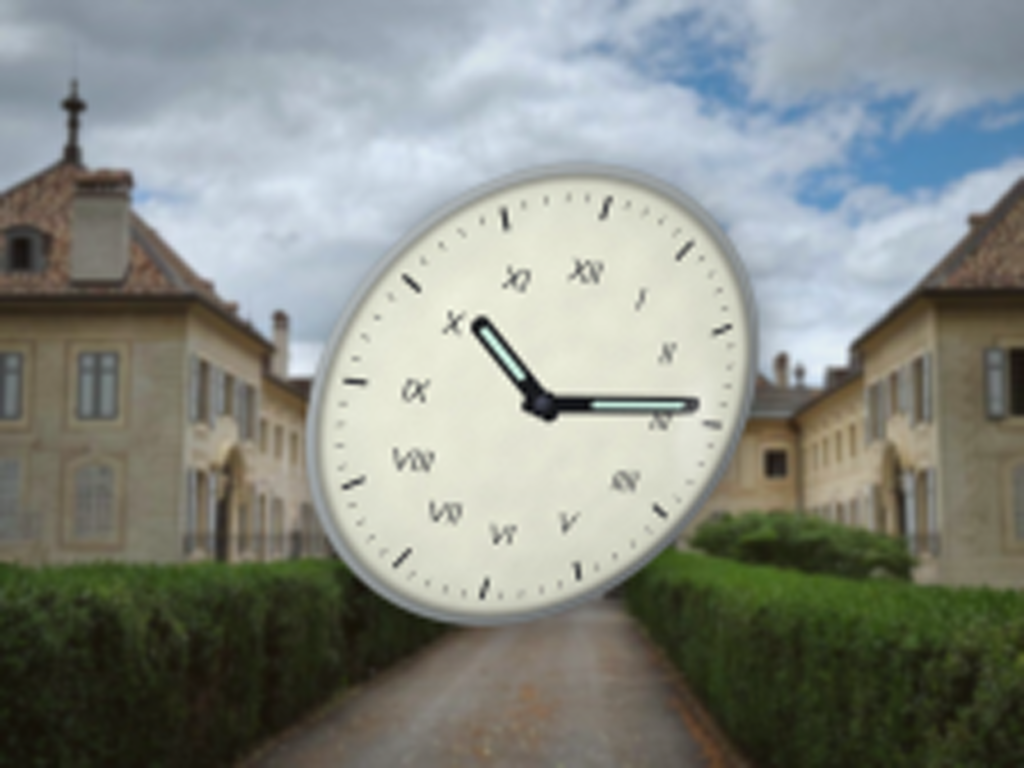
{"hour": 10, "minute": 14}
